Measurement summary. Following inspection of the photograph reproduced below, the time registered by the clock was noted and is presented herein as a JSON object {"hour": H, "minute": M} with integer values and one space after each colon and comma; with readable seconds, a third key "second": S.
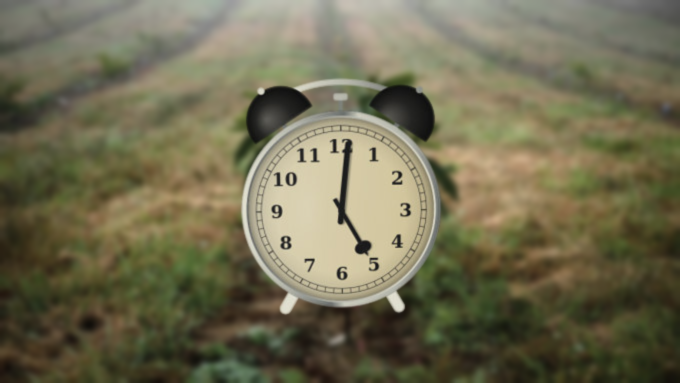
{"hour": 5, "minute": 1}
